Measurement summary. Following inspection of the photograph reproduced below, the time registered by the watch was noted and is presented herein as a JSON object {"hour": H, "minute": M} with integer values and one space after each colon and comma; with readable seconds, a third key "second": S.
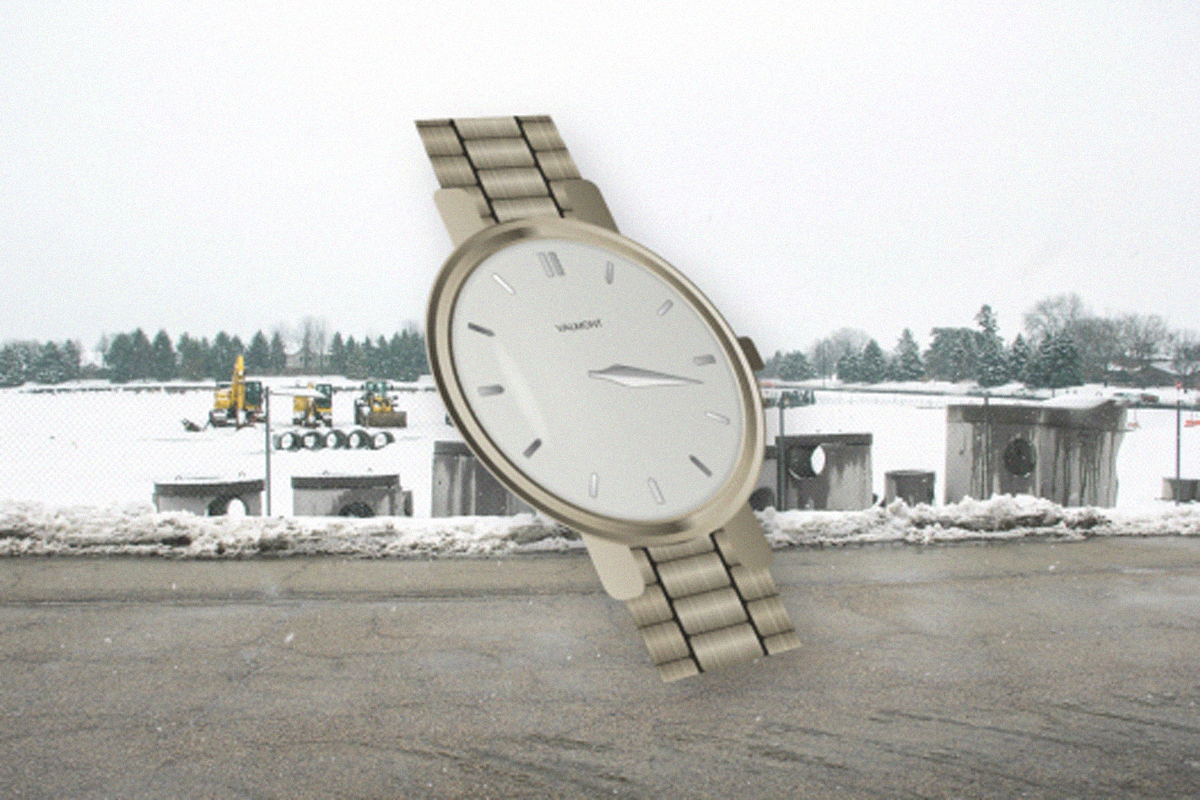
{"hour": 3, "minute": 17}
